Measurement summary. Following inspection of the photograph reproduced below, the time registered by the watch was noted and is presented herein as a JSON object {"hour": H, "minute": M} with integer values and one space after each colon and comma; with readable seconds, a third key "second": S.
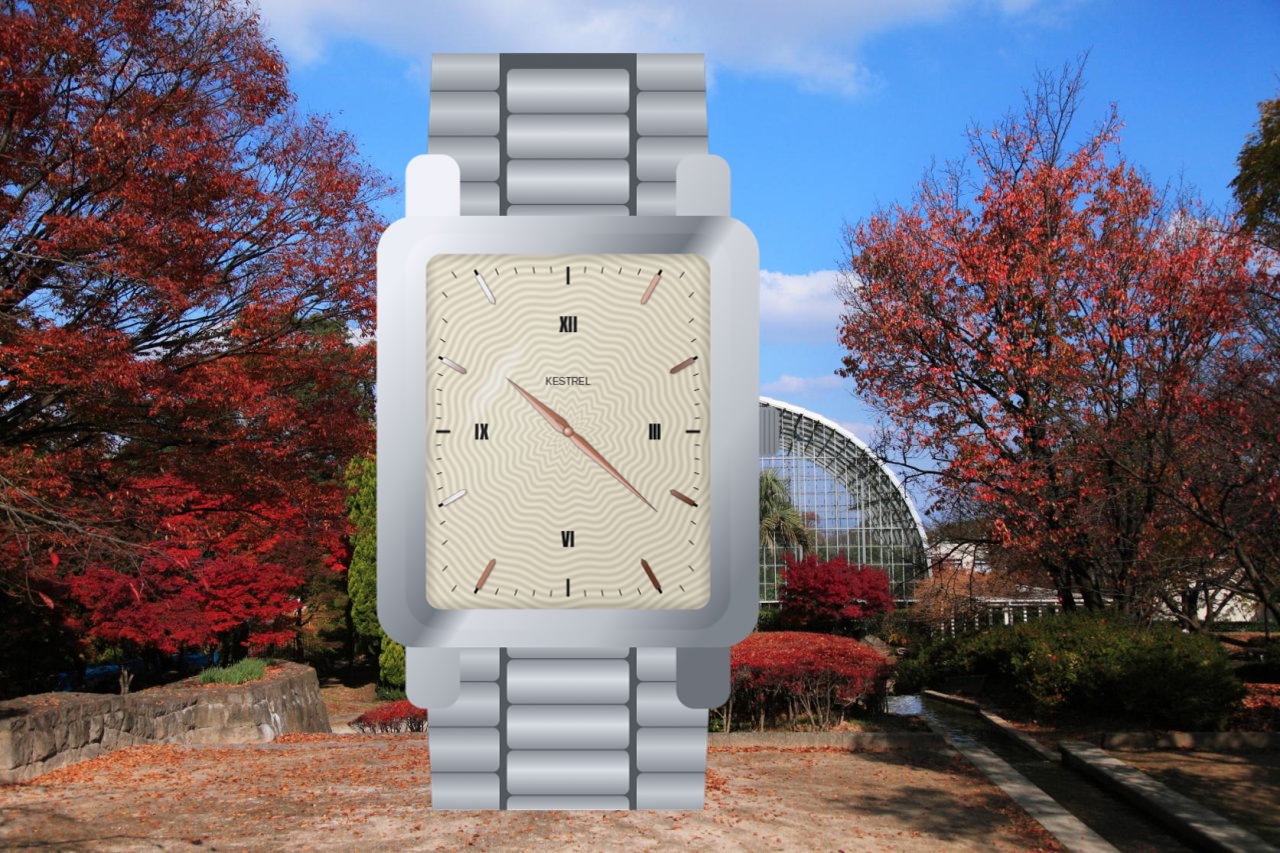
{"hour": 10, "minute": 22}
